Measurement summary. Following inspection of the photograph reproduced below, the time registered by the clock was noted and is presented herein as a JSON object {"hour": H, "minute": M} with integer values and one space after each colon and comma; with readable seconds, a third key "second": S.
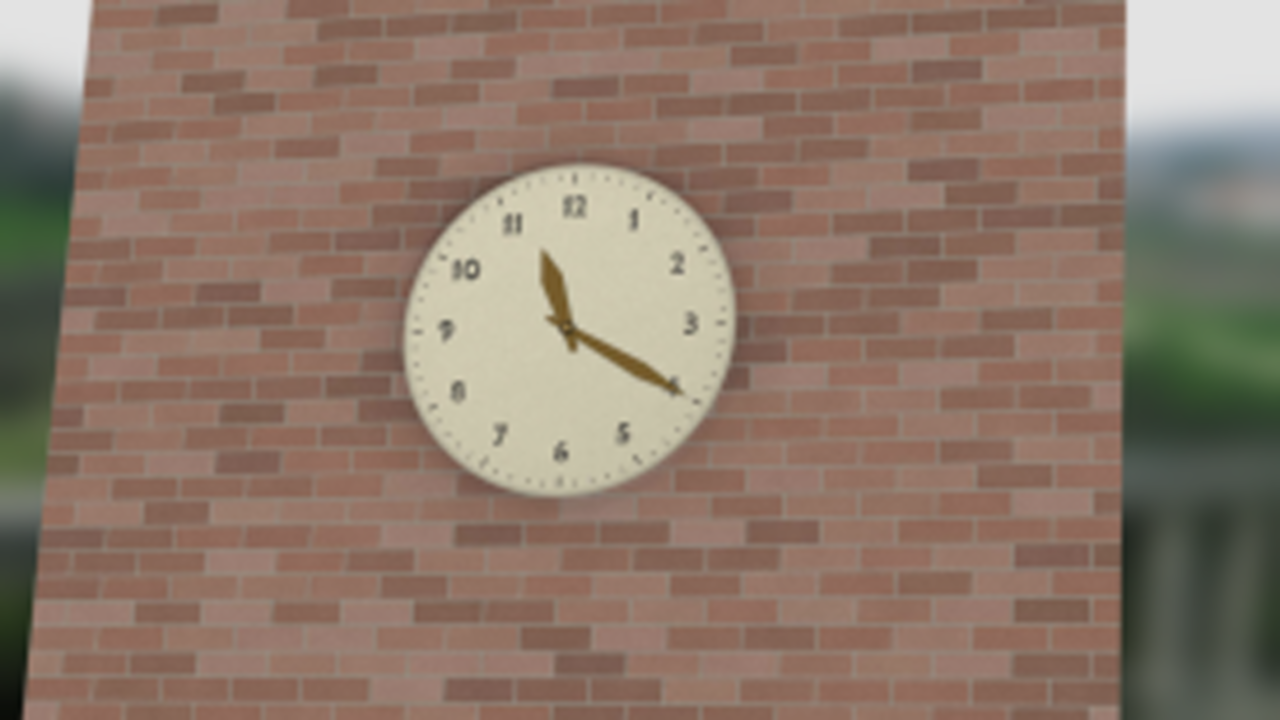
{"hour": 11, "minute": 20}
